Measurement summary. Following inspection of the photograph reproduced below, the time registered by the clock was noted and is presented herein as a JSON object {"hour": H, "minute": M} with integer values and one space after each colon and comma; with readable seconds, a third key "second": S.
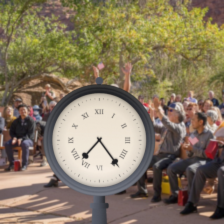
{"hour": 7, "minute": 24}
